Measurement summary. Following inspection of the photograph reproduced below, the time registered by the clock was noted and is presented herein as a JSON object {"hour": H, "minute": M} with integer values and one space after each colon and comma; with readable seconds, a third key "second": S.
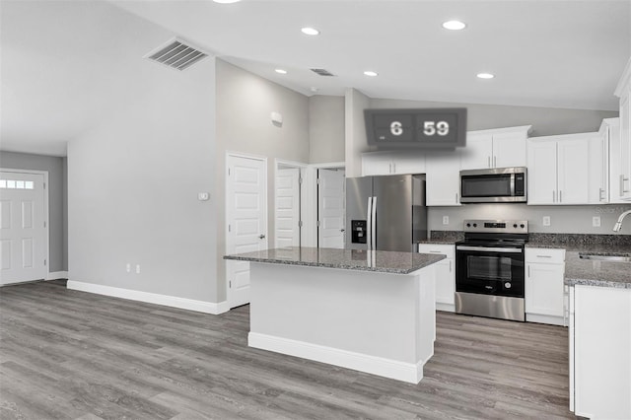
{"hour": 6, "minute": 59}
